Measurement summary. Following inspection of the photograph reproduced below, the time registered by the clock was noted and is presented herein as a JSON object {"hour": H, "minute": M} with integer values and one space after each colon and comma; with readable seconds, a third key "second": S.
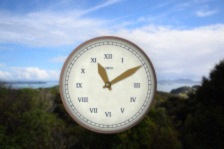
{"hour": 11, "minute": 10}
